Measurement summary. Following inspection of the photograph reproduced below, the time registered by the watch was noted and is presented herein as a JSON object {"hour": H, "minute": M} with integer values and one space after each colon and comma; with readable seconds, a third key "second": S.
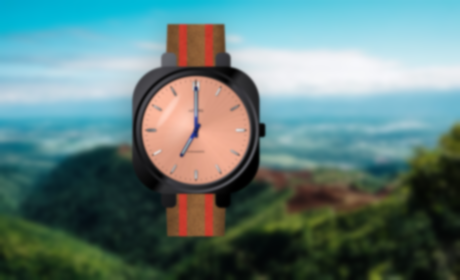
{"hour": 7, "minute": 0}
